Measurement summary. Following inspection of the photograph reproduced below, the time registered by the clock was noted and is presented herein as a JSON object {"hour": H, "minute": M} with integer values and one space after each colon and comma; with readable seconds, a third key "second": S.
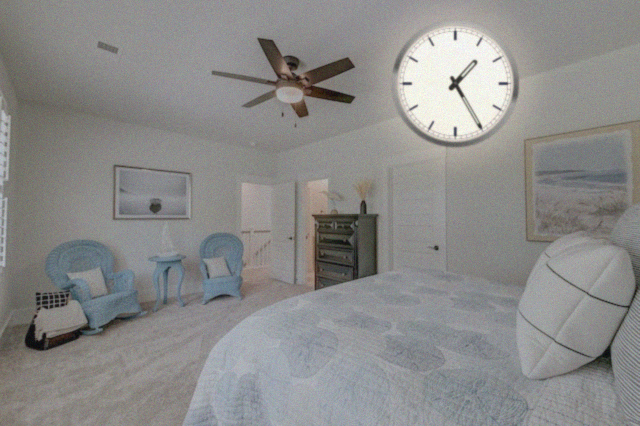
{"hour": 1, "minute": 25}
